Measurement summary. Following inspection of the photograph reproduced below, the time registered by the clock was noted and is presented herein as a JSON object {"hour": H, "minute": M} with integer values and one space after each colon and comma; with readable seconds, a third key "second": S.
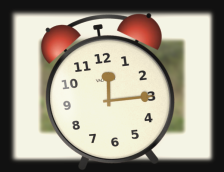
{"hour": 12, "minute": 15}
